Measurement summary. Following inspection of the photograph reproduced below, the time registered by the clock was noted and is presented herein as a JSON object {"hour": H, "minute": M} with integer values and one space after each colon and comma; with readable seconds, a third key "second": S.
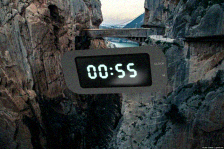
{"hour": 0, "minute": 55}
